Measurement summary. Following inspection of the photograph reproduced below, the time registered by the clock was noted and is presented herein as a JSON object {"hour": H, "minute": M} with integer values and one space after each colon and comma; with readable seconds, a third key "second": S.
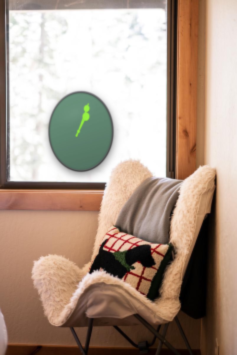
{"hour": 1, "minute": 4}
